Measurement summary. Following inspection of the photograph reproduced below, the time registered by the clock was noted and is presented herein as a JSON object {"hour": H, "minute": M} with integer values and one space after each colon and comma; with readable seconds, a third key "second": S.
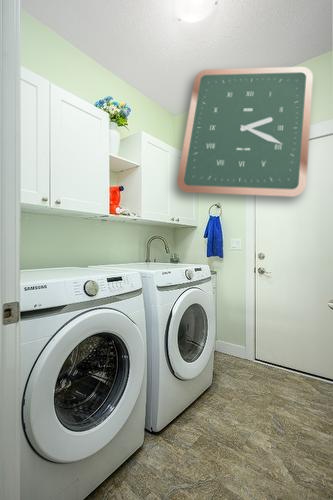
{"hour": 2, "minute": 19}
